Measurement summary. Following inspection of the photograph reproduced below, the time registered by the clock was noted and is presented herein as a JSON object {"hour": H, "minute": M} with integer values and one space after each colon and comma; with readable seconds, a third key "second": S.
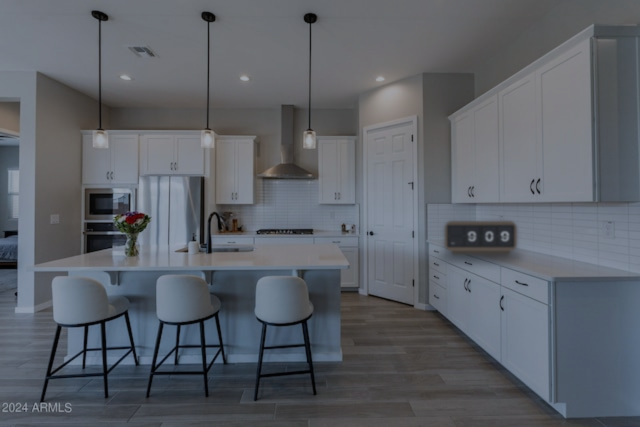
{"hour": 9, "minute": 9}
